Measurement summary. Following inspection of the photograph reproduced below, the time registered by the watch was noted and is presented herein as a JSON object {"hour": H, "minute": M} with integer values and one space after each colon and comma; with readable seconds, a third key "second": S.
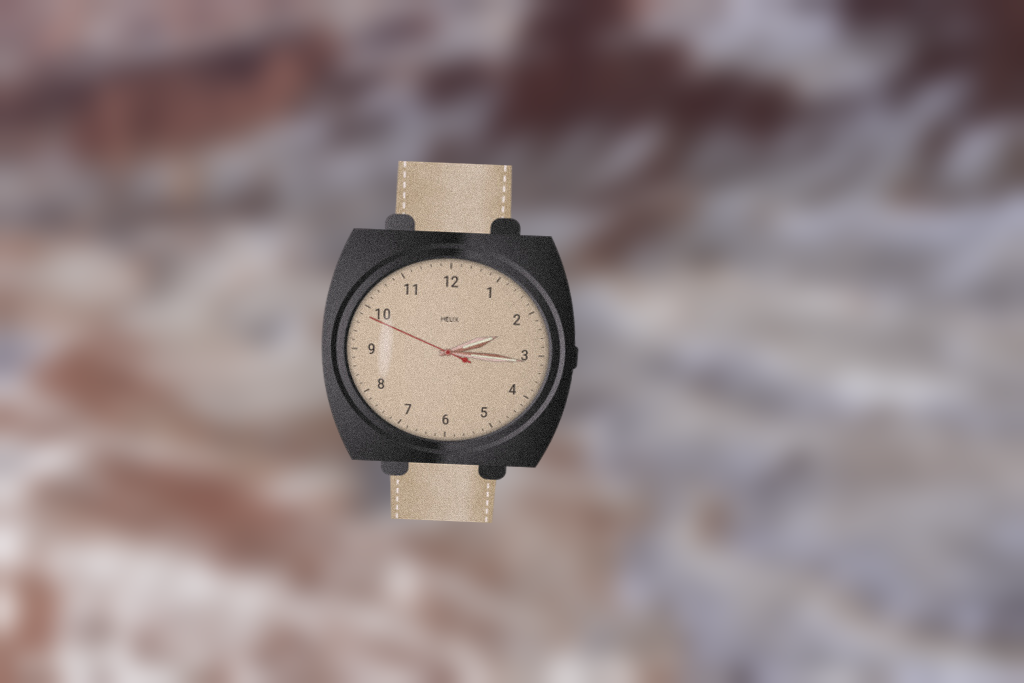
{"hour": 2, "minute": 15, "second": 49}
